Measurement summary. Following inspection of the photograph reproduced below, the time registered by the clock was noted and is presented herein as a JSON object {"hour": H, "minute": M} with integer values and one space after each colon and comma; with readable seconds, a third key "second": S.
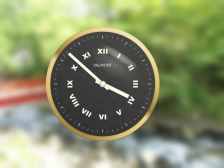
{"hour": 3, "minute": 52}
